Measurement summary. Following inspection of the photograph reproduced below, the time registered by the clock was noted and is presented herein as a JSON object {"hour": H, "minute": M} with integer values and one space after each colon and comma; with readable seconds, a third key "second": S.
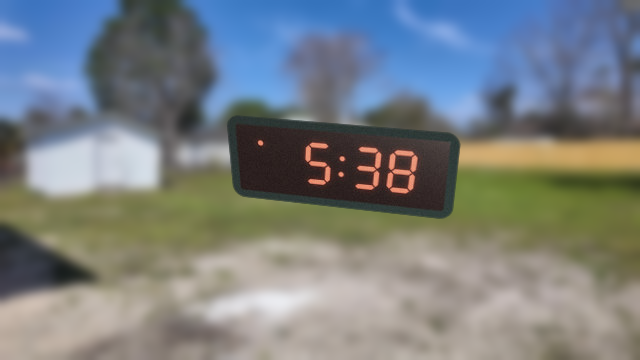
{"hour": 5, "minute": 38}
